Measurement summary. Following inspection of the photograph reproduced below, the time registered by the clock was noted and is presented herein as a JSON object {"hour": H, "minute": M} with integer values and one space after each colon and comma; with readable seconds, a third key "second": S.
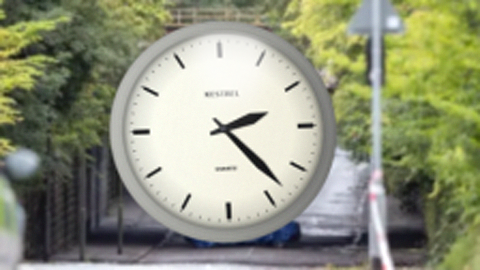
{"hour": 2, "minute": 23}
